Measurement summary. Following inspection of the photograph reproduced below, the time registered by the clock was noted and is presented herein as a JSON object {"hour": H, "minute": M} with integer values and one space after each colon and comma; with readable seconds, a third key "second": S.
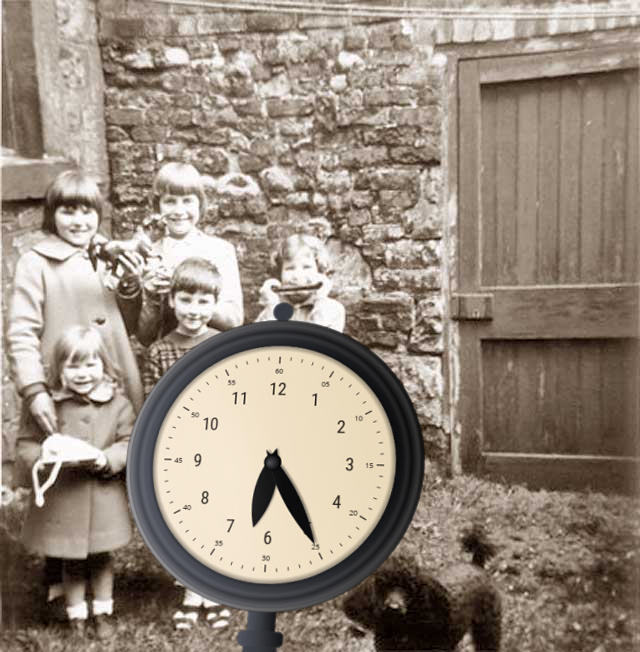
{"hour": 6, "minute": 25}
